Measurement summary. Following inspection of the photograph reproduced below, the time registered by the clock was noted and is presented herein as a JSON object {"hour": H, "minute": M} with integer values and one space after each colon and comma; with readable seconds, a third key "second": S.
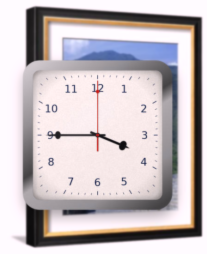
{"hour": 3, "minute": 45, "second": 0}
